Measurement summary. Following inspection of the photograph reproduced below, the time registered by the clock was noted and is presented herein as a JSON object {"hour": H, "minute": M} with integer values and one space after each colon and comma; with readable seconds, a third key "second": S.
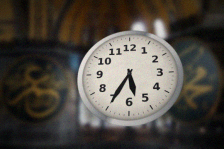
{"hour": 5, "minute": 35}
